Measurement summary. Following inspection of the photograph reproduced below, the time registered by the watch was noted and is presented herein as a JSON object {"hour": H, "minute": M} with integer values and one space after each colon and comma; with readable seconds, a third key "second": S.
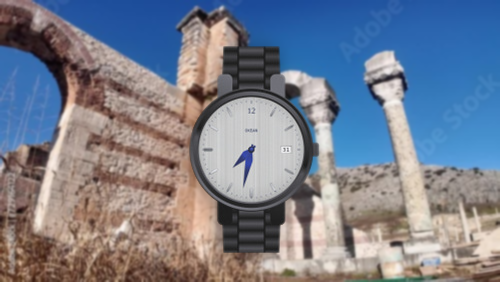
{"hour": 7, "minute": 32}
